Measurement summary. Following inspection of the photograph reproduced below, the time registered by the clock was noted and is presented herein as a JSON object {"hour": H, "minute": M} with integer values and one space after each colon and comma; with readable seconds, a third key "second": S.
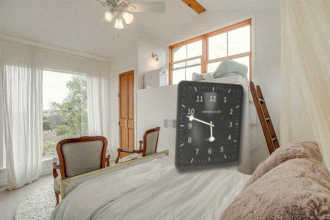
{"hour": 5, "minute": 48}
